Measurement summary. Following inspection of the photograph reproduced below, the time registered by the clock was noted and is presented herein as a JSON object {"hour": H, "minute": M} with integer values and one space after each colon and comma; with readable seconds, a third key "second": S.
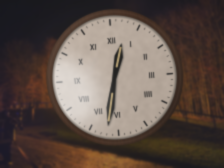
{"hour": 12, "minute": 32}
